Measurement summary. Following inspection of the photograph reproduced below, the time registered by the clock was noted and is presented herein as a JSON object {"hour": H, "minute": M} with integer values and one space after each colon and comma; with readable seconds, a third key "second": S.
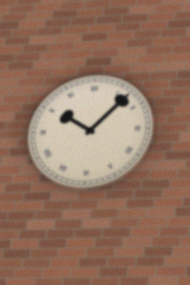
{"hour": 10, "minute": 7}
